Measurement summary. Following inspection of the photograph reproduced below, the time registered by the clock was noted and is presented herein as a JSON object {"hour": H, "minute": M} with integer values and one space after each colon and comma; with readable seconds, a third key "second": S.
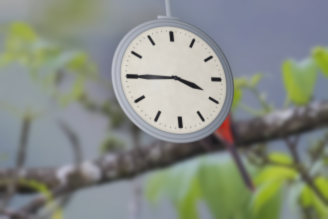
{"hour": 3, "minute": 45}
